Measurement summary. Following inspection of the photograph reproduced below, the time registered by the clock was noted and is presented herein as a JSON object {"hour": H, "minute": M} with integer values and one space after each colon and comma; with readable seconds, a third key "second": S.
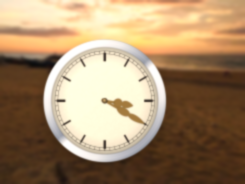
{"hour": 3, "minute": 20}
